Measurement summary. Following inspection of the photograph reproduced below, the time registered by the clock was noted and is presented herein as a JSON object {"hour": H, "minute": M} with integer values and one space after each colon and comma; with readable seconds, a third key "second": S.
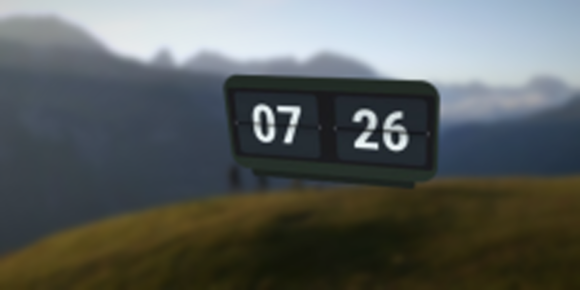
{"hour": 7, "minute": 26}
